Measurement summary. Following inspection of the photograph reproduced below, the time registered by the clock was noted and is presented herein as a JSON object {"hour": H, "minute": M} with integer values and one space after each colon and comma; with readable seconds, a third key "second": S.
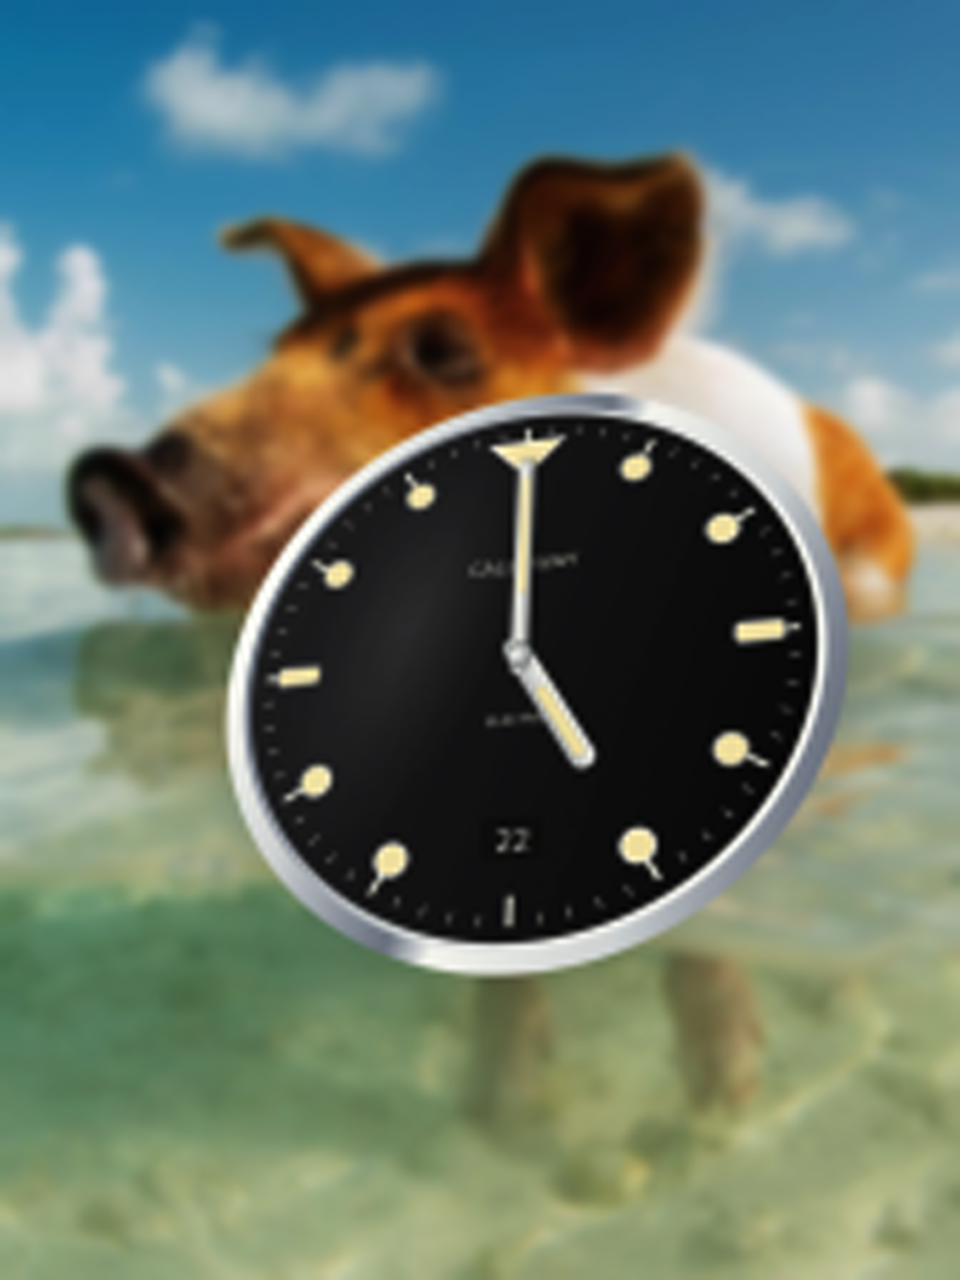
{"hour": 5, "minute": 0}
